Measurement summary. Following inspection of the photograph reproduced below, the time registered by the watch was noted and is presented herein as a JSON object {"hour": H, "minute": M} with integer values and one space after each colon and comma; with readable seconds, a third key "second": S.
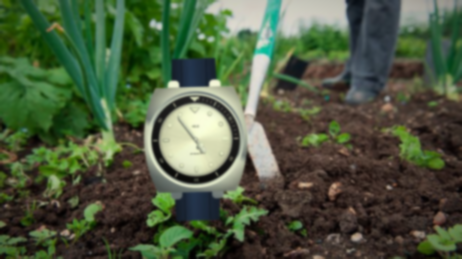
{"hour": 4, "minute": 54}
